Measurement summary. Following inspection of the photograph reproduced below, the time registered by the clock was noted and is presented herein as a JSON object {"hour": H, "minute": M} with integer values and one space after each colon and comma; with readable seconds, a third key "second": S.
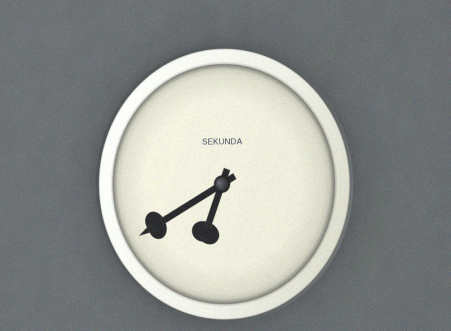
{"hour": 6, "minute": 40}
